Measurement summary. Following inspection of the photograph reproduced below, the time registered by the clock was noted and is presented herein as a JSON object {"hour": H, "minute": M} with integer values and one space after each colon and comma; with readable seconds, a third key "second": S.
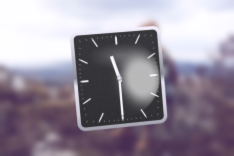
{"hour": 11, "minute": 30}
